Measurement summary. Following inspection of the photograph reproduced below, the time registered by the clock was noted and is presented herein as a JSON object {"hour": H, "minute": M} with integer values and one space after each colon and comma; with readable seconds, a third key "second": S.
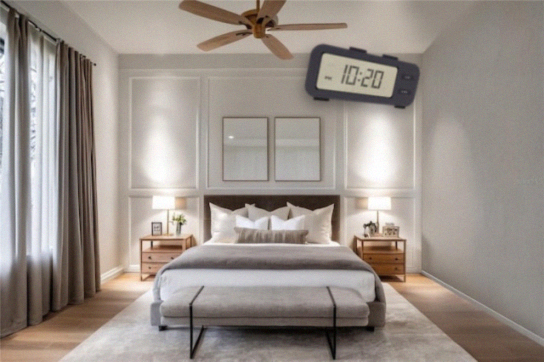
{"hour": 10, "minute": 20}
